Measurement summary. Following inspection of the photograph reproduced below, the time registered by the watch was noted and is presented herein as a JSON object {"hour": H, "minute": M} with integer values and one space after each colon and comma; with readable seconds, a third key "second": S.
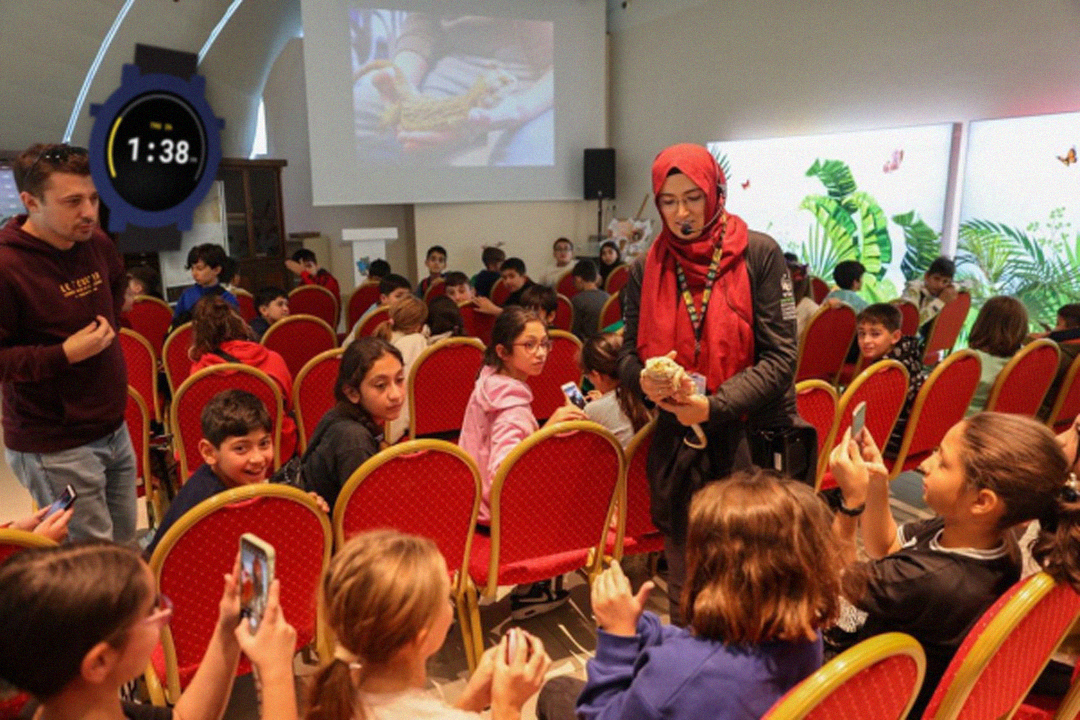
{"hour": 1, "minute": 38}
